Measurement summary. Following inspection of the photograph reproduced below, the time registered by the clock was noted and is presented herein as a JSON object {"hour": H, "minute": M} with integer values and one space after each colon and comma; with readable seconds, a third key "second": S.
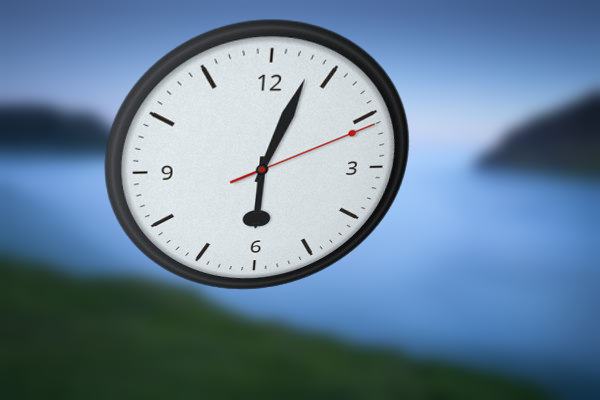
{"hour": 6, "minute": 3, "second": 11}
